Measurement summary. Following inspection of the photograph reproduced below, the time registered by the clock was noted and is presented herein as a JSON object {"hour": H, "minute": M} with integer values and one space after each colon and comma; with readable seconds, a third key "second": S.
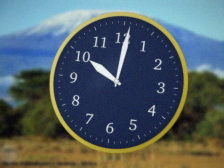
{"hour": 10, "minute": 1}
